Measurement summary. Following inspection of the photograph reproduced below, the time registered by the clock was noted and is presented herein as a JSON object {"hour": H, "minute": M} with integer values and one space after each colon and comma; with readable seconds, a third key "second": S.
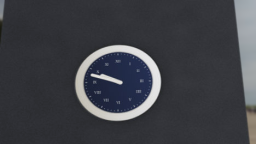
{"hour": 9, "minute": 48}
